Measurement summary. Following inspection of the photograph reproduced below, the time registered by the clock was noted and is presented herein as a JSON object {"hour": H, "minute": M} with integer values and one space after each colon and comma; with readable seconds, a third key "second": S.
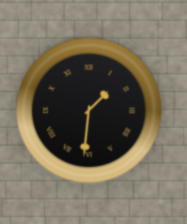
{"hour": 1, "minute": 31}
